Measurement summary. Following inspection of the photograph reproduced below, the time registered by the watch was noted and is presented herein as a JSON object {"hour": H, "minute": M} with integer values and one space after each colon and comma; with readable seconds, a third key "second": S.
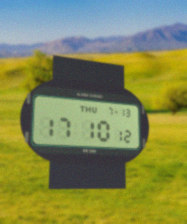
{"hour": 17, "minute": 10, "second": 12}
